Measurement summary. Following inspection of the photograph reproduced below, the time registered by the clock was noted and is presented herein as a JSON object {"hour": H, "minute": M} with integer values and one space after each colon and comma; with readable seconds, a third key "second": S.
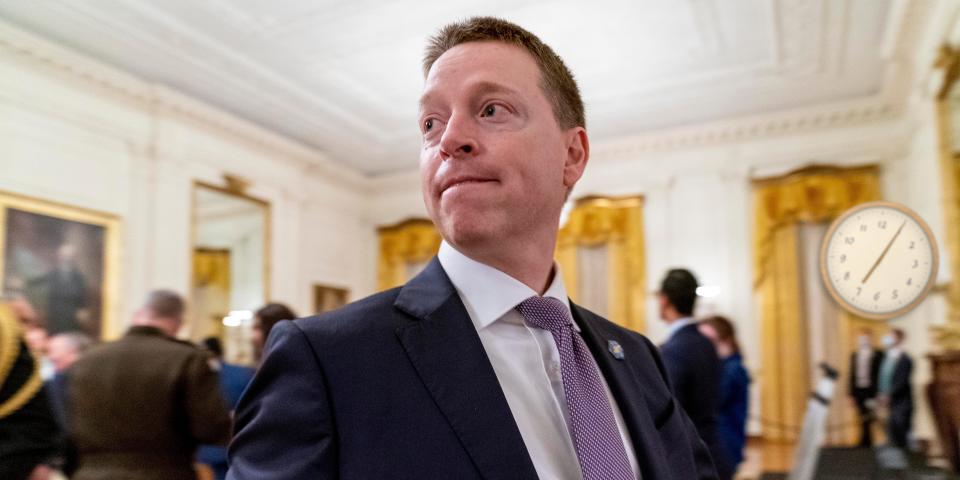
{"hour": 7, "minute": 5}
